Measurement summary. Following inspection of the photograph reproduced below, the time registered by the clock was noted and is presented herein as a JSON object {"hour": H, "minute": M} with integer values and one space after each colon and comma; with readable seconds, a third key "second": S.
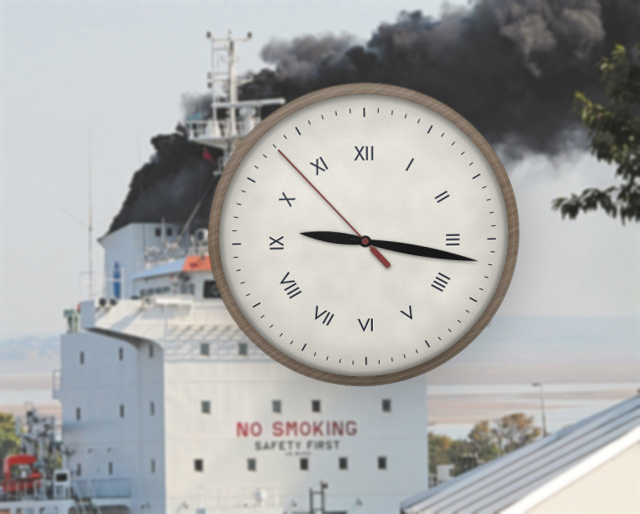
{"hour": 9, "minute": 16, "second": 53}
